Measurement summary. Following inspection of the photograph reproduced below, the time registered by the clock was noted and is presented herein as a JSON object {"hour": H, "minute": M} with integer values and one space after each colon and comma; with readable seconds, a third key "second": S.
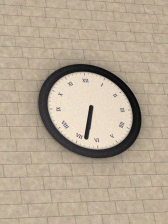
{"hour": 6, "minute": 33}
